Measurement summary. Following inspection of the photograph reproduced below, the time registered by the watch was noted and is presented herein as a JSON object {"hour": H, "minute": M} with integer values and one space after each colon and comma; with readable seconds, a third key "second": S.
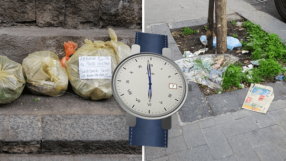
{"hour": 5, "minute": 59}
